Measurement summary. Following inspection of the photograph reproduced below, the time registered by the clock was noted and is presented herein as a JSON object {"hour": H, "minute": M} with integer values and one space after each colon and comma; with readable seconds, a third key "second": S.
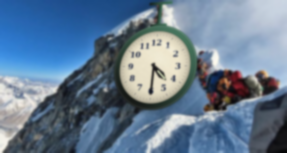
{"hour": 4, "minute": 30}
